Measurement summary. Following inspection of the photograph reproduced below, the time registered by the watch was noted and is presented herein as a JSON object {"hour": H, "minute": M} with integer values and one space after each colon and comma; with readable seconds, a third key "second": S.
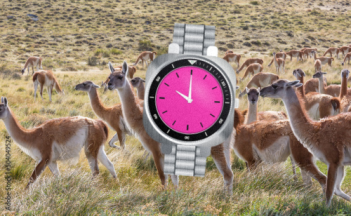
{"hour": 10, "minute": 0}
